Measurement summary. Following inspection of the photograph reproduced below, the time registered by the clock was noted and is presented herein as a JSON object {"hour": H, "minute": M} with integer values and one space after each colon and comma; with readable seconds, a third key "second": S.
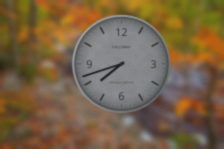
{"hour": 7, "minute": 42}
